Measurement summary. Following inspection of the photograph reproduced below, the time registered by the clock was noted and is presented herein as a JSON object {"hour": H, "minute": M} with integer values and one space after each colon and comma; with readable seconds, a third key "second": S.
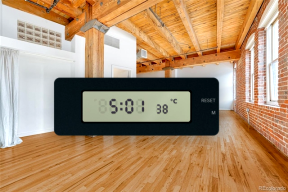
{"hour": 5, "minute": 1}
